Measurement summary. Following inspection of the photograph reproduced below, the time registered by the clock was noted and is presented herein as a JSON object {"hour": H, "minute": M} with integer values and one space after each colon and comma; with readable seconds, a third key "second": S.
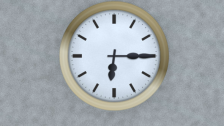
{"hour": 6, "minute": 15}
